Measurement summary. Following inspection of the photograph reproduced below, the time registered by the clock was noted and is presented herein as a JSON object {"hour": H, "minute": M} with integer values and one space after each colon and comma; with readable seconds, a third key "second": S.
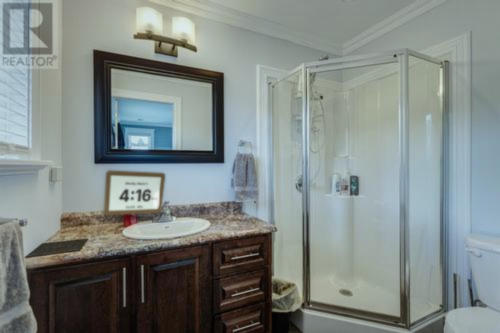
{"hour": 4, "minute": 16}
